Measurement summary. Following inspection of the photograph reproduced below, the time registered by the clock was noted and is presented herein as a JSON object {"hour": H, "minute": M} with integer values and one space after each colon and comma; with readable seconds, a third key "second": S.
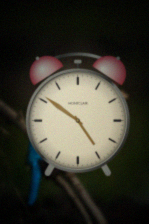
{"hour": 4, "minute": 51}
